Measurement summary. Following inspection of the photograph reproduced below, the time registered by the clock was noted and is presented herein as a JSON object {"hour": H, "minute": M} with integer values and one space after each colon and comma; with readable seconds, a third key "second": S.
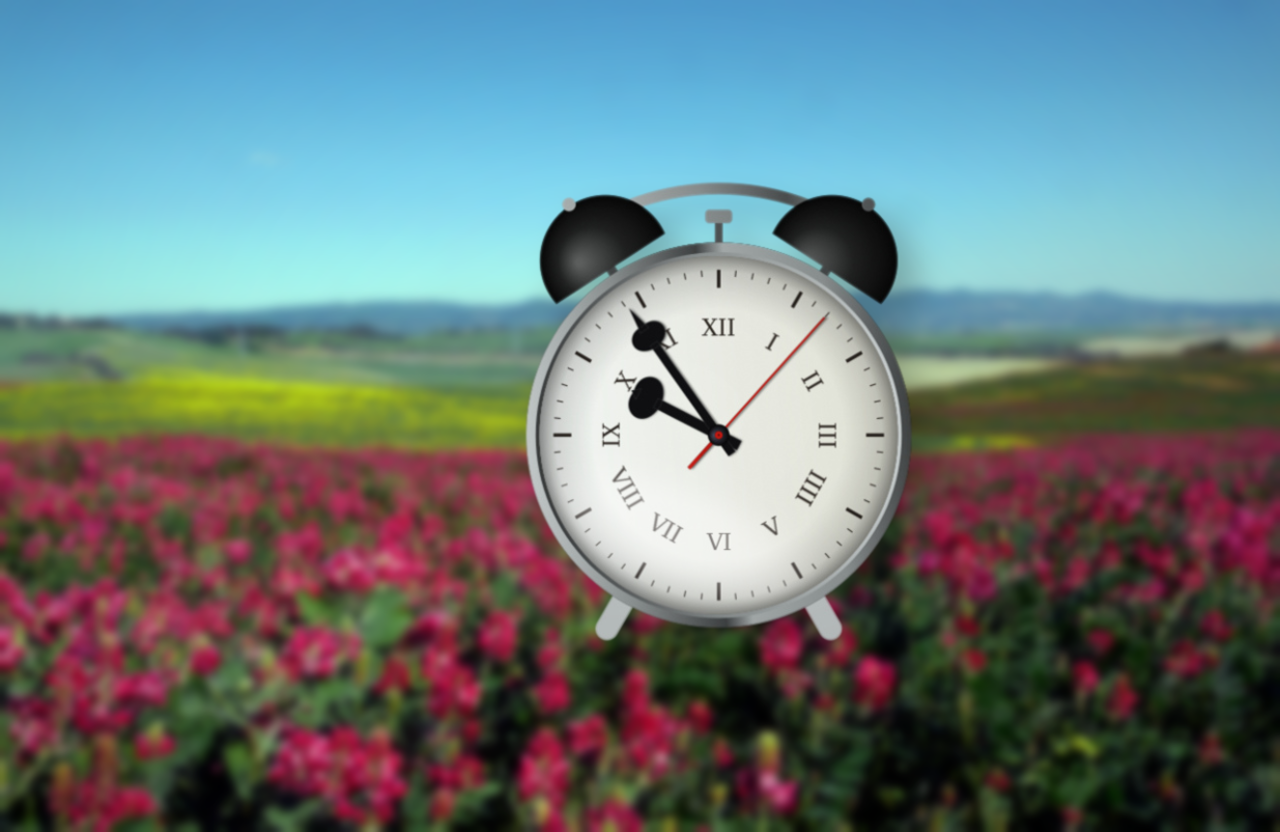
{"hour": 9, "minute": 54, "second": 7}
